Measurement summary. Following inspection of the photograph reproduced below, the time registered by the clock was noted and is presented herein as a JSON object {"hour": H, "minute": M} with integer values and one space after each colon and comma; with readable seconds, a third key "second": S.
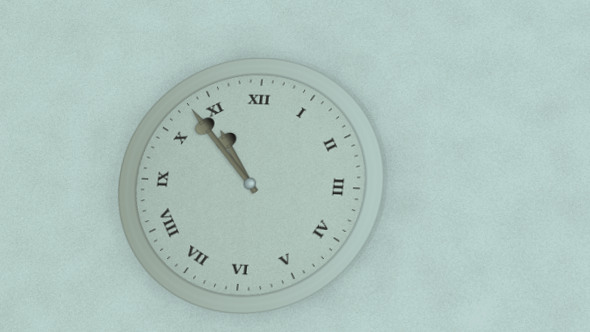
{"hour": 10, "minute": 53}
